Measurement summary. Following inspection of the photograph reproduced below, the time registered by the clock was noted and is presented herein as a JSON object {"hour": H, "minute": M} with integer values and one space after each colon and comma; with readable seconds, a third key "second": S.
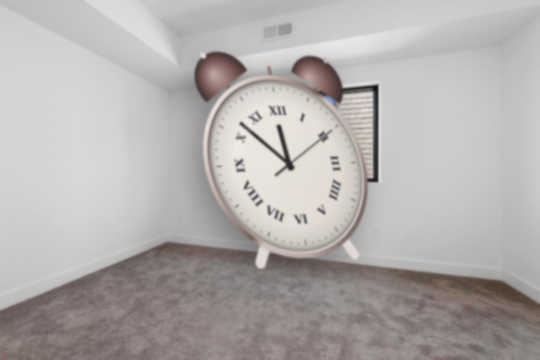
{"hour": 11, "minute": 52, "second": 10}
